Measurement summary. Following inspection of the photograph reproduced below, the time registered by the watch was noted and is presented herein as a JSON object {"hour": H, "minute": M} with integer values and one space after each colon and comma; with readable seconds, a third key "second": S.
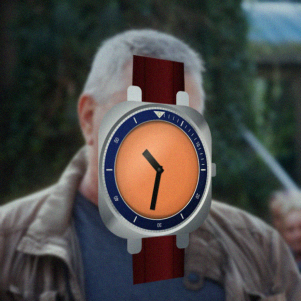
{"hour": 10, "minute": 32}
